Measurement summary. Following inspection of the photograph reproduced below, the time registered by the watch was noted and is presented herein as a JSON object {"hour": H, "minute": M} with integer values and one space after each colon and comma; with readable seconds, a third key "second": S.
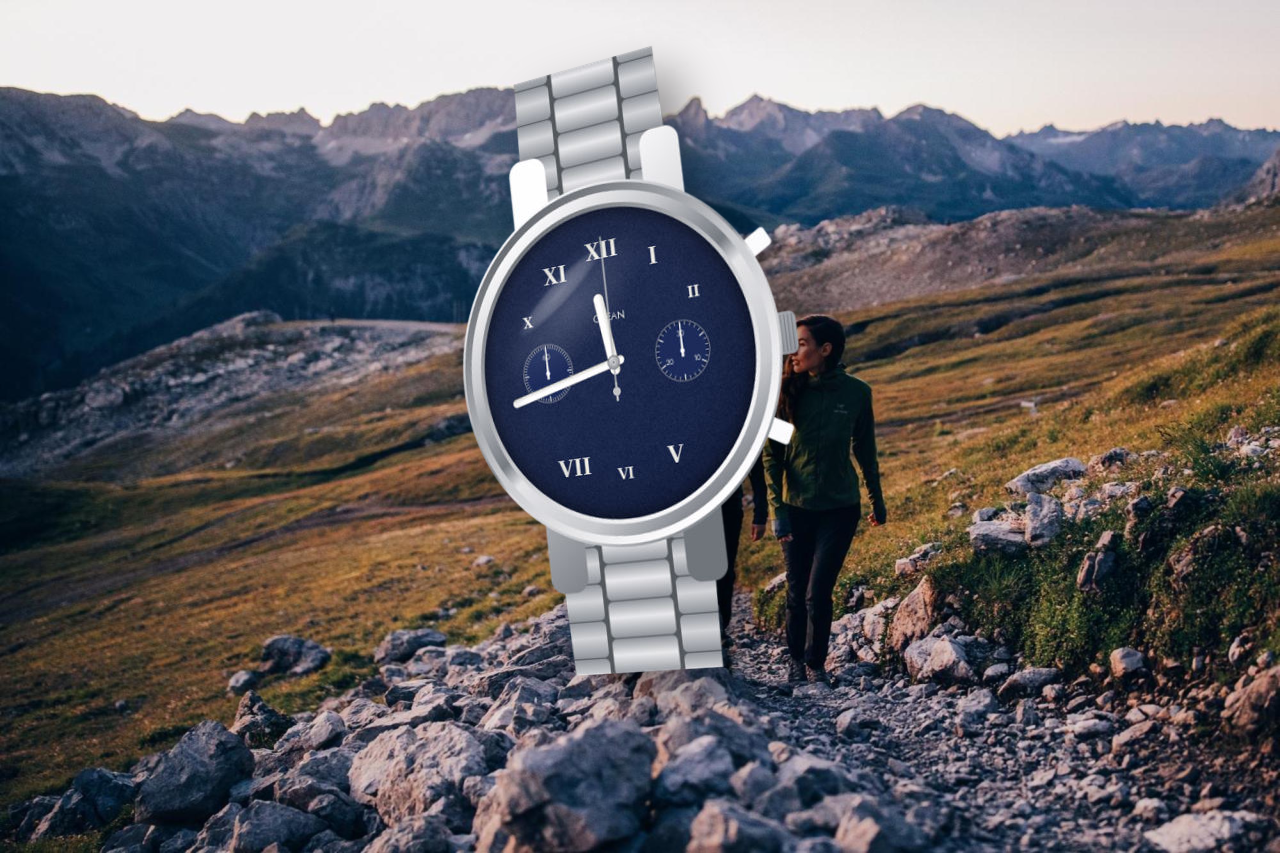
{"hour": 11, "minute": 43}
